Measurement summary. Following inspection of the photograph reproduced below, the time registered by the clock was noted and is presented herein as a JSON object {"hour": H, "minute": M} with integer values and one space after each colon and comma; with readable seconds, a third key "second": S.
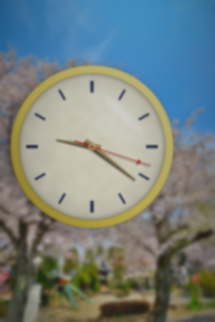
{"hour": 9, "minute": 21, "second": 18}
